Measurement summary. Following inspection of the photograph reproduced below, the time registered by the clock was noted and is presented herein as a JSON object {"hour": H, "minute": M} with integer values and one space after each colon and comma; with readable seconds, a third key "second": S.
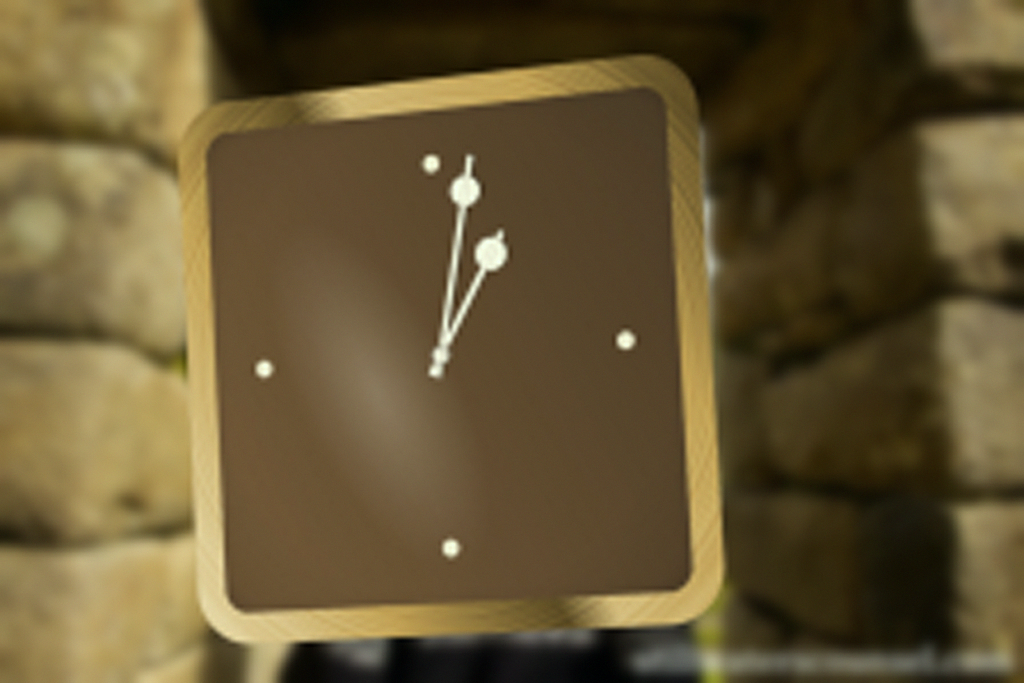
{"hour": 1, "minute": 2}
